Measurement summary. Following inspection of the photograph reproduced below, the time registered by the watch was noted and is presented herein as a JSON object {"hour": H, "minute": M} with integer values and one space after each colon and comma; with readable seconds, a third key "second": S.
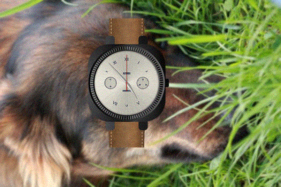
{"hour": 4, "minute": 53}
